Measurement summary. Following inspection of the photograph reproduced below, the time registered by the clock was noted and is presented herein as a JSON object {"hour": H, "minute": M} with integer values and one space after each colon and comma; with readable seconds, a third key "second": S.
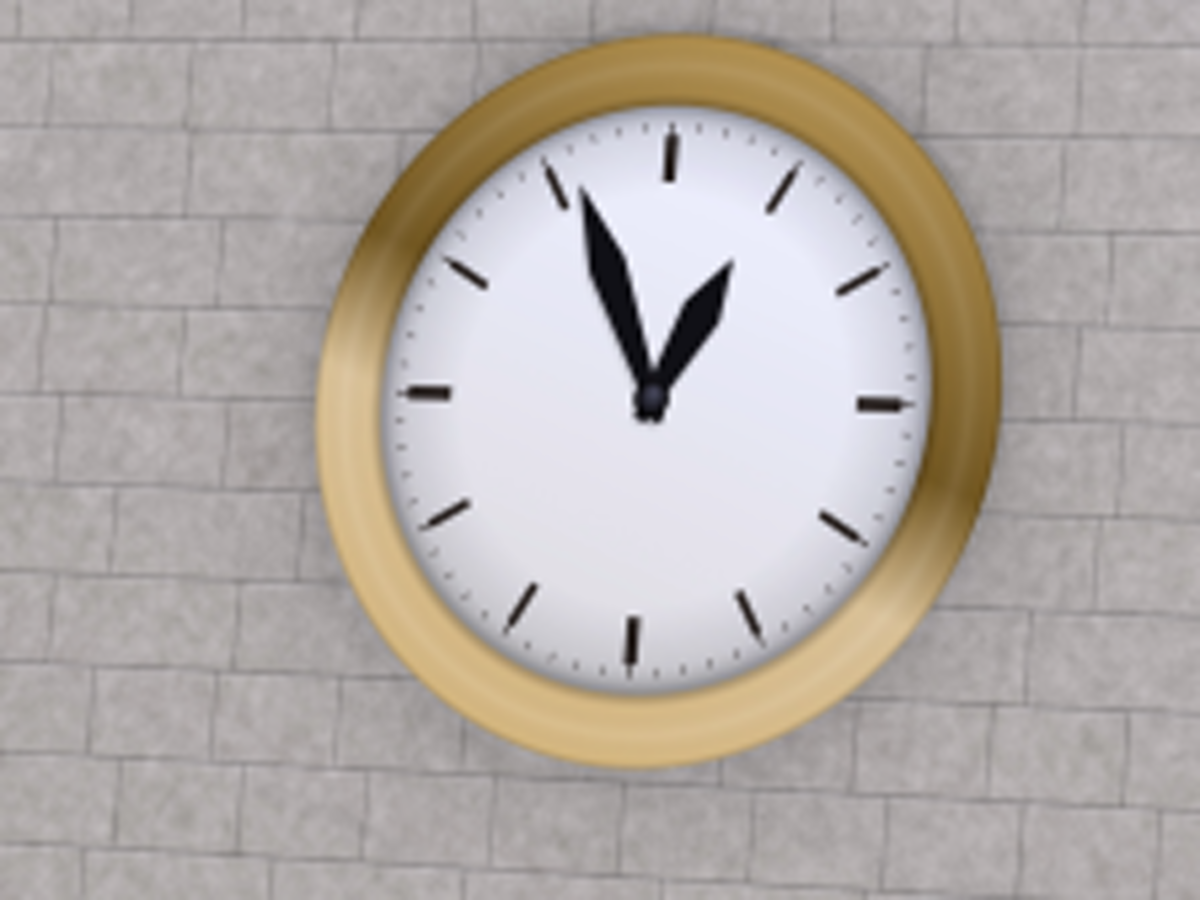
{"hour": 12, "minute": 56}
